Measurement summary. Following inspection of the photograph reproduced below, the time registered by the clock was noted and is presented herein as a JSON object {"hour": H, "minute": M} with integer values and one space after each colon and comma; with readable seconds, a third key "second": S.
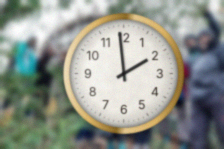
{"hour": 1, "minute": 59}
